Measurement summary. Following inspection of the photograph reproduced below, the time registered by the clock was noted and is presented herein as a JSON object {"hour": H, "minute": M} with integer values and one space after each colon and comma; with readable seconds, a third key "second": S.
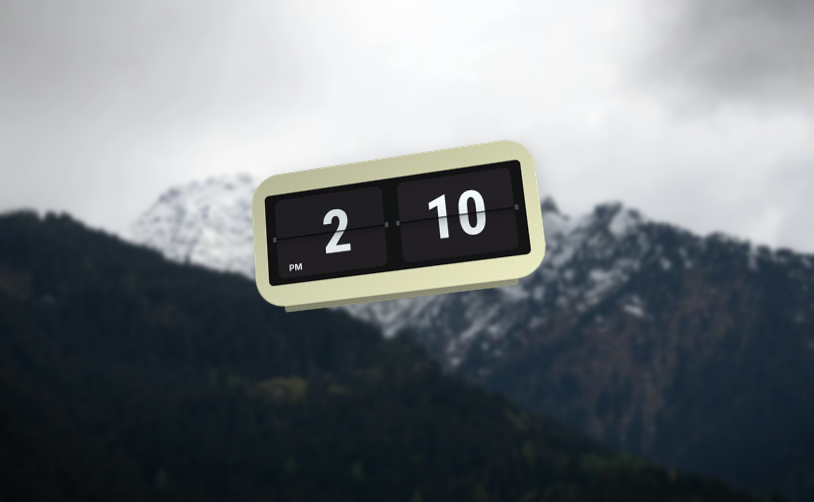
{"hour": 2, "minute": 10}
